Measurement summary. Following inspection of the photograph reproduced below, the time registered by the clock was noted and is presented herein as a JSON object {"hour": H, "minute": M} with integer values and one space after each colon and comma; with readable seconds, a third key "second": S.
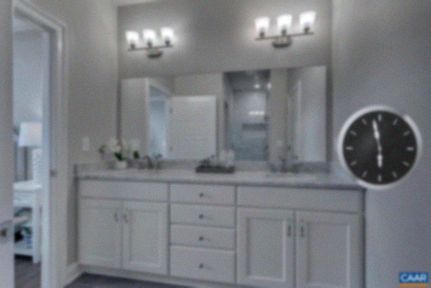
{"hour": 5, "minute": 58}
